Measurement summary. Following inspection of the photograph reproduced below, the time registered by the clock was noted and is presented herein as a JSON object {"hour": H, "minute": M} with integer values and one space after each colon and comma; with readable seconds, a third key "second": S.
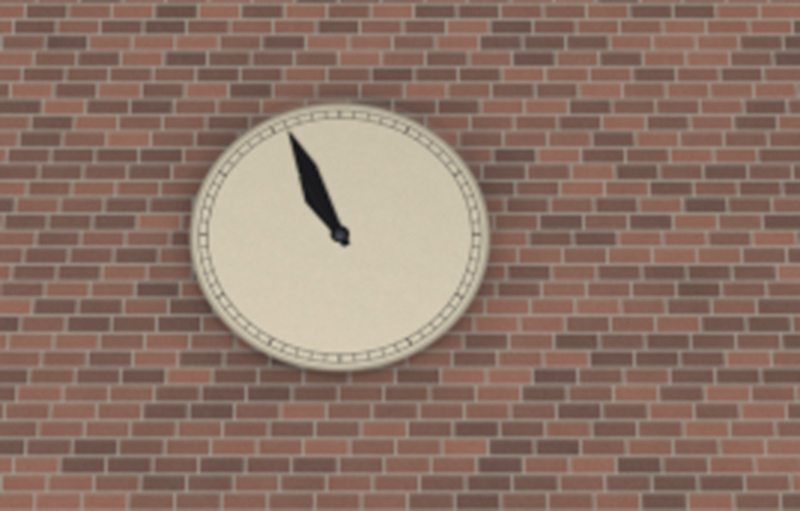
{"hour": 10, "minute": 56}
